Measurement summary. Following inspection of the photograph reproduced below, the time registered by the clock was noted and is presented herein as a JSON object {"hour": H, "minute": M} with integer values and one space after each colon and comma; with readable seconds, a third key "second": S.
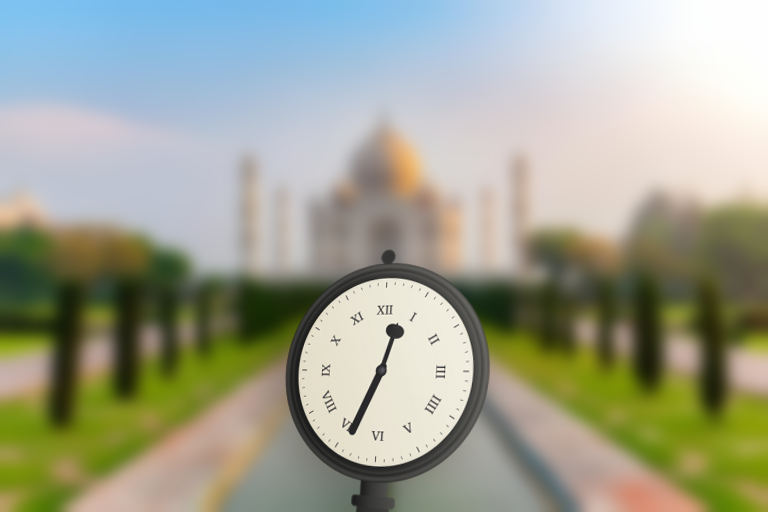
{"hour": 12, "minute": 34}
